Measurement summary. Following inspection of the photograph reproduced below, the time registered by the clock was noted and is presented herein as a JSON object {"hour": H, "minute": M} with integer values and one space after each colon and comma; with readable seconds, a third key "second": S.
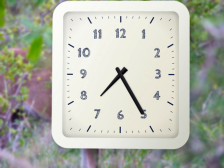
{"hour": 7, "minute": 25}
